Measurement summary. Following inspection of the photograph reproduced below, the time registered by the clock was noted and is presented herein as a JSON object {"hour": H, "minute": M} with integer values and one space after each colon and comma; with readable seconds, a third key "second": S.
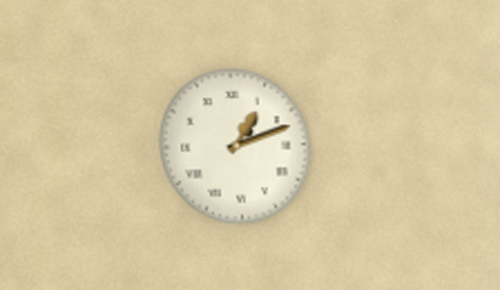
{"hour": 1, "minute": 12}
